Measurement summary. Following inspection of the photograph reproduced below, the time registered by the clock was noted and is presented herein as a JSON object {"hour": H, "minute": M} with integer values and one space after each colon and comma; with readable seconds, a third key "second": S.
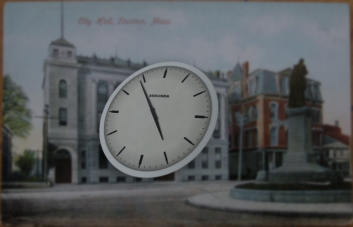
{"hour": 4, "minute": 54}
